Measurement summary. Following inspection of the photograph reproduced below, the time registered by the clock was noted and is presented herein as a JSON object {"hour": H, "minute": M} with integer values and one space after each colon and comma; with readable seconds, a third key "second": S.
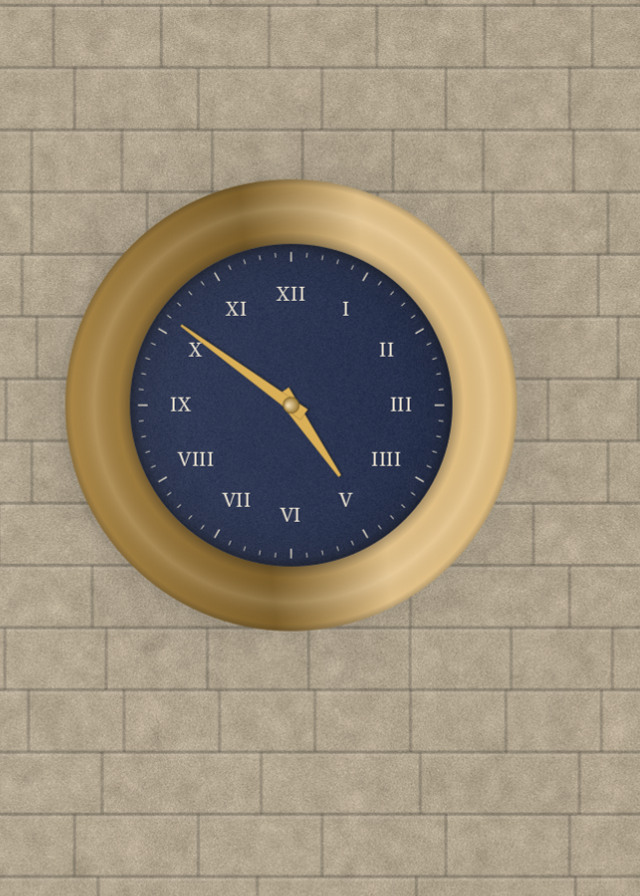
{"hour": 4, "minute": 51}
